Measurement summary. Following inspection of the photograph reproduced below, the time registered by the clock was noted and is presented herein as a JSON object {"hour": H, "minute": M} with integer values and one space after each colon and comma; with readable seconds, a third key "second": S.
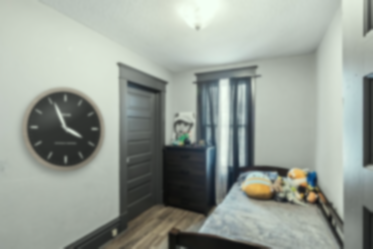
{"hour": 3, "minute": 56}
